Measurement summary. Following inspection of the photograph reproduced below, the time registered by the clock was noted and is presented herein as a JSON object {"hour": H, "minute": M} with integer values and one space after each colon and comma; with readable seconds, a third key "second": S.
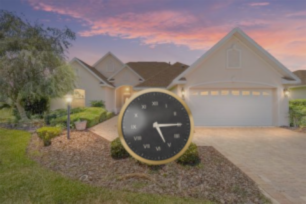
{"hour": 5, "minute": 15}
